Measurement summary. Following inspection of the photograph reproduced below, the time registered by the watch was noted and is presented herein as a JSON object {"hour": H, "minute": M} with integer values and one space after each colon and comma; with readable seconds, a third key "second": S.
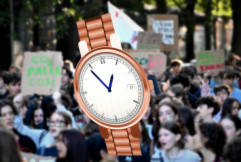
{"hour": 12, "minute": 54}
